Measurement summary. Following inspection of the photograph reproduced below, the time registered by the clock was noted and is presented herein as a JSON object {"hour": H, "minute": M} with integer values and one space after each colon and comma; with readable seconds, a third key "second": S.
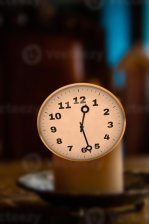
{"hour": 12, "minute": 28}
